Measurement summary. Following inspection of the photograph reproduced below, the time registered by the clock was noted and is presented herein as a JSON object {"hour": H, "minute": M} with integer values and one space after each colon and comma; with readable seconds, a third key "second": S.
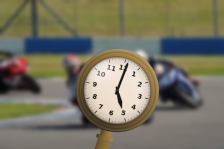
{"hour": 5, "minute": 1}
